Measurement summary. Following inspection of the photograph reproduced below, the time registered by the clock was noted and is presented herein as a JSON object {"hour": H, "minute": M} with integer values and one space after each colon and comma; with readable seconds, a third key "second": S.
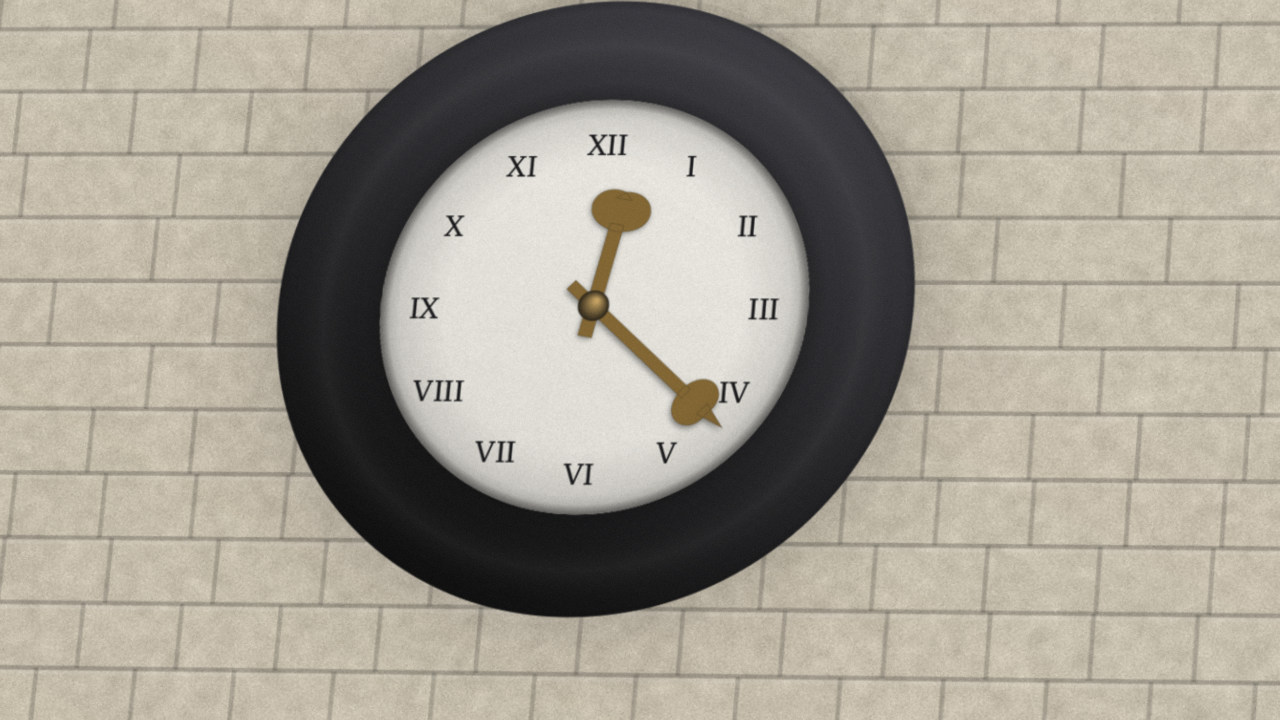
{"hour": 12, "minute": 22}
